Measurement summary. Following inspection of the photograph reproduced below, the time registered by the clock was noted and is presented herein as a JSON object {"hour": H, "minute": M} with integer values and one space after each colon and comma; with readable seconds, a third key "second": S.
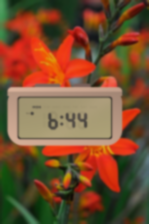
{"hour": 6, "minute": 44}
